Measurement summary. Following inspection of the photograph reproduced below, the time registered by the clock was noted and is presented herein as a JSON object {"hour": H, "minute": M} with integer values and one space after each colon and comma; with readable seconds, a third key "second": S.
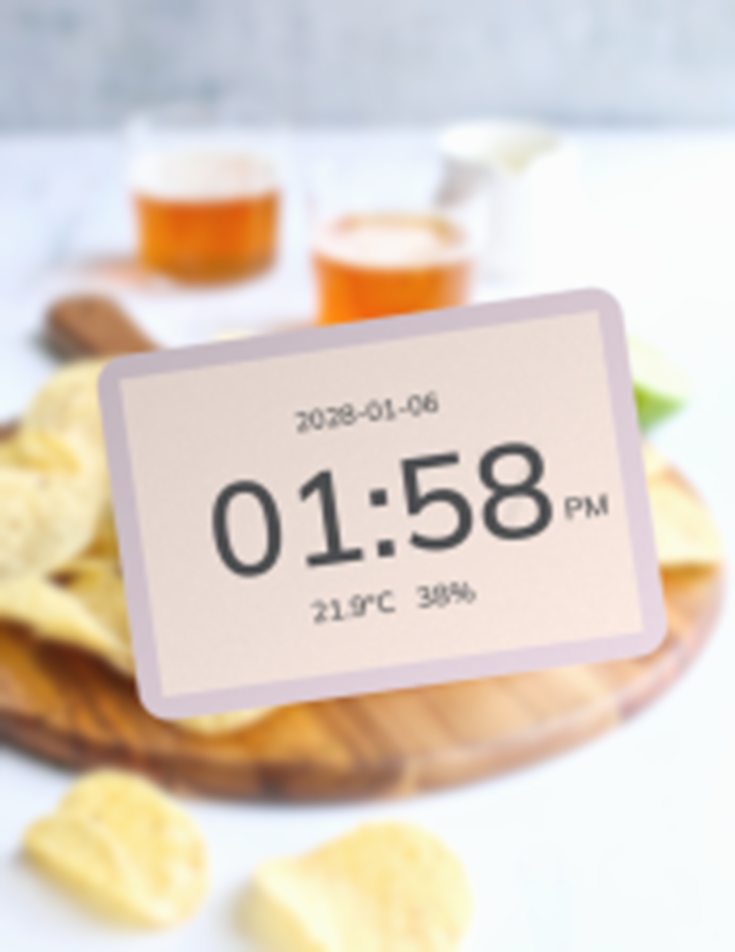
{"hour": 1, "minute": 58}
